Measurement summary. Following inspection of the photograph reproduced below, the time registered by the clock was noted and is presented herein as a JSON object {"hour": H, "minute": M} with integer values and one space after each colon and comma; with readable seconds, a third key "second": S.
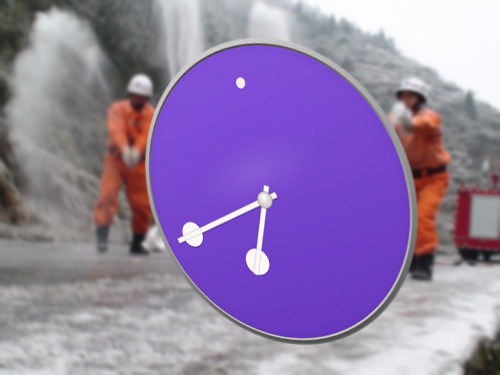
{"hour": 6, "minute": 42}
